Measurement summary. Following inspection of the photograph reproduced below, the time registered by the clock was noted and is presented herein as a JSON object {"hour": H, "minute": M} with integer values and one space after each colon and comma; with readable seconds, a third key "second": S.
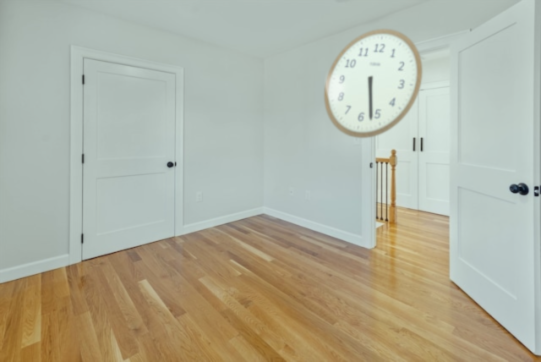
{"hour": 5, "minute": 27}
